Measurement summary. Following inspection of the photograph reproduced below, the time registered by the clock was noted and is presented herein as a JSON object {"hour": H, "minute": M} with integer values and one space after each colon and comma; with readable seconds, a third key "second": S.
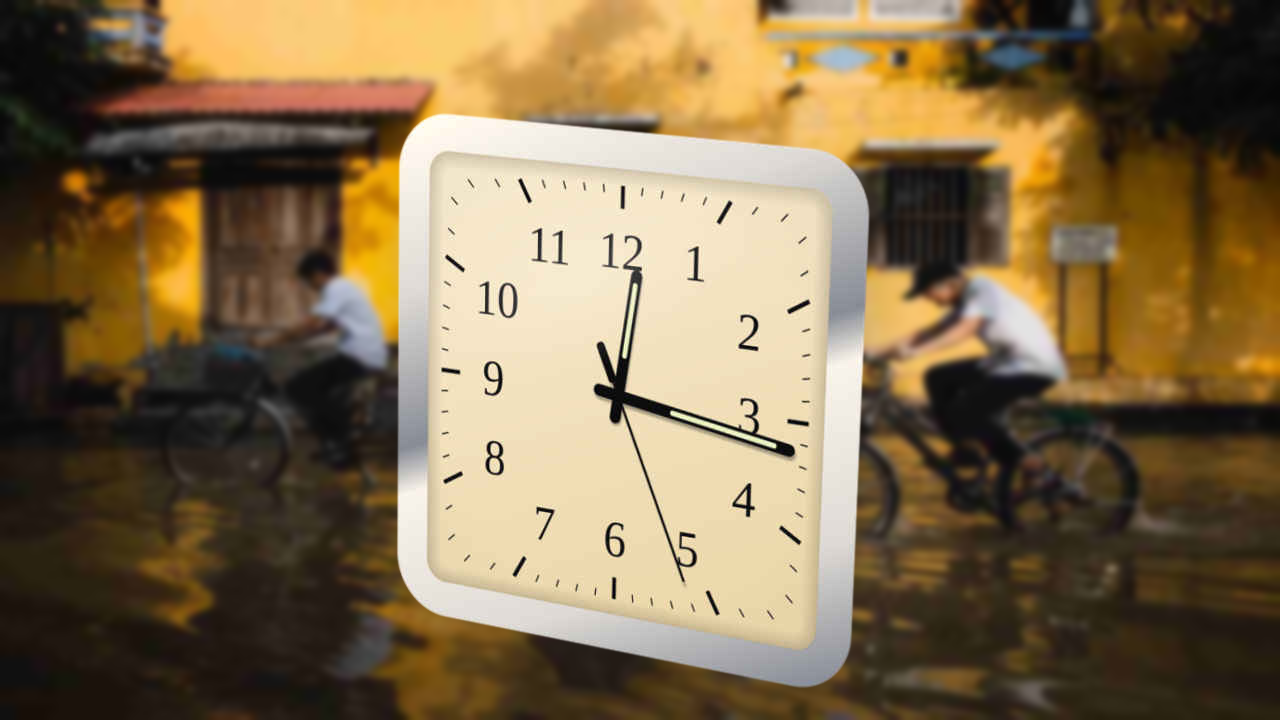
{"hour": 12, "minute": 16, "second": 26}
